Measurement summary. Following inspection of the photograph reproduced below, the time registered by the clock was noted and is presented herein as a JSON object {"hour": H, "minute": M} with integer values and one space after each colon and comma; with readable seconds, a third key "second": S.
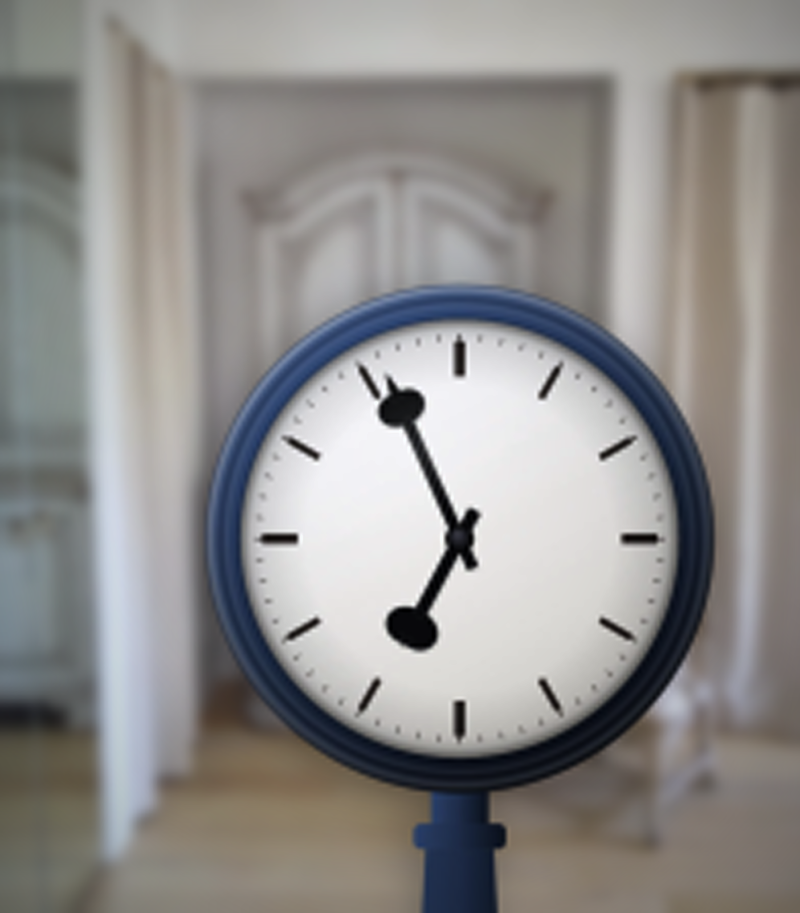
{"hour": 6, "minute": 56}
